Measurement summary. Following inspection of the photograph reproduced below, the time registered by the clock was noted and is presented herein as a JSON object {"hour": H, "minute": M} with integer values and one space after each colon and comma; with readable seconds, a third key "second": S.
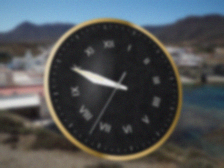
{"hour": 9, "minute": 49, "second": 37}
